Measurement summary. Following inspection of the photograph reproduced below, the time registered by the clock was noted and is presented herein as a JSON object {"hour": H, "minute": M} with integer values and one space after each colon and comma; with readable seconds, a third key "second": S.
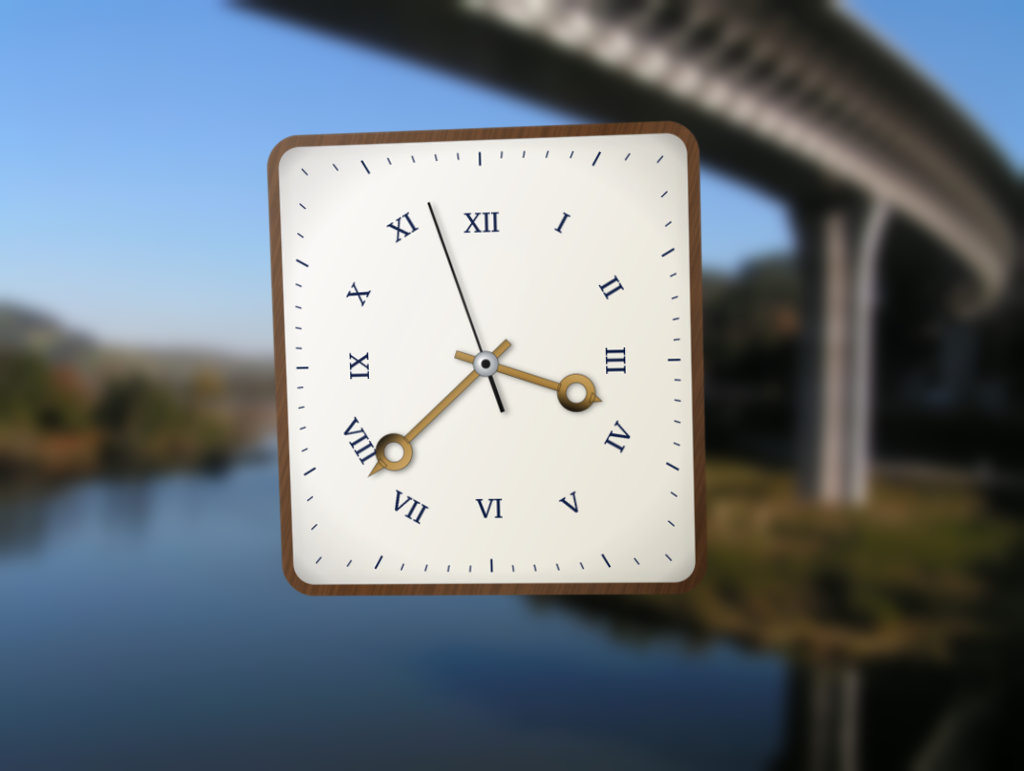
{"hour": 3, "minute": 37, "second": 57}
